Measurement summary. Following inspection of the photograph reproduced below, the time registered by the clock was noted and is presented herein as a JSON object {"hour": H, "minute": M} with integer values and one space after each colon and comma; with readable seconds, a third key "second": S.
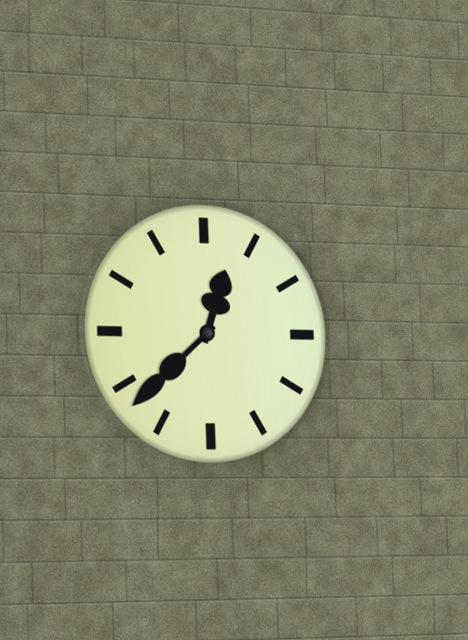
{"hour": 12, "minute": 38}
